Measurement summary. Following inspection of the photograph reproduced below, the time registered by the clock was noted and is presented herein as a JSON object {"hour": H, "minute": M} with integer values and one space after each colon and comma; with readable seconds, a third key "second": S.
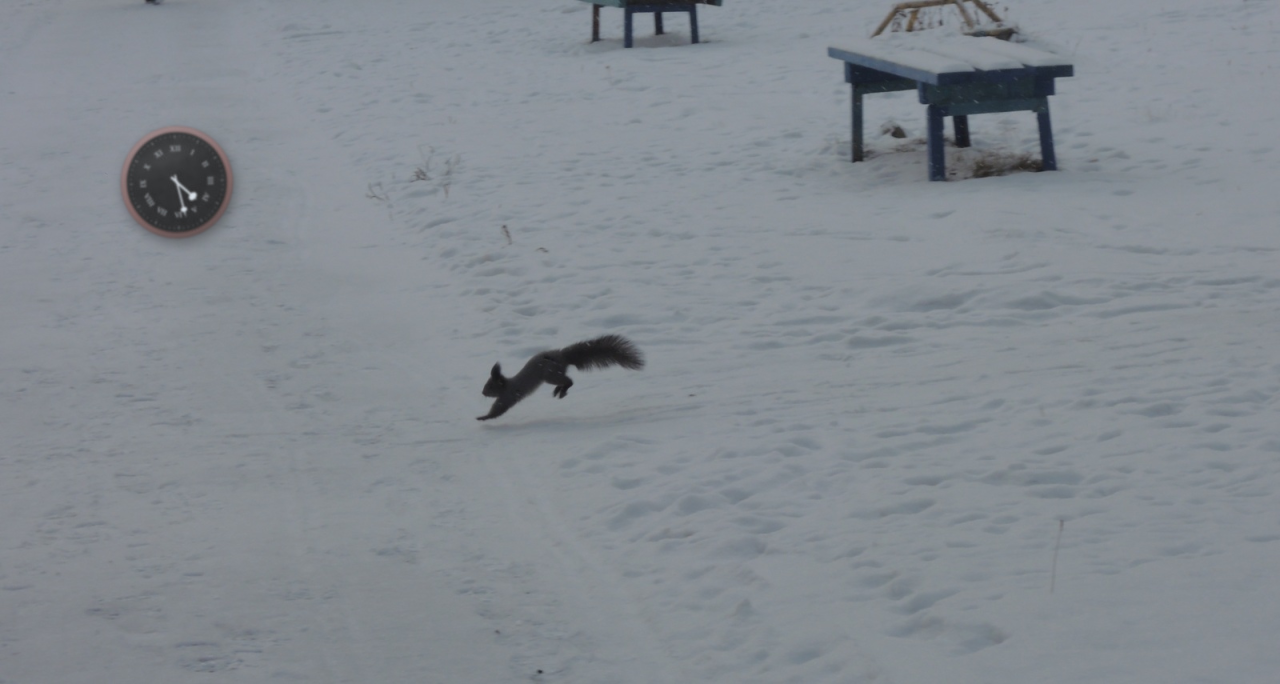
{"hour": 4, "minute": 28}
